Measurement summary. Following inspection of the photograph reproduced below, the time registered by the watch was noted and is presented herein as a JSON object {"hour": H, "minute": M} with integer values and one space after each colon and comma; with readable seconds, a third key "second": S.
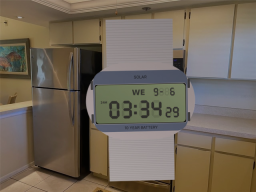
{"hour": 3, "minute": 34, "second": 29}
